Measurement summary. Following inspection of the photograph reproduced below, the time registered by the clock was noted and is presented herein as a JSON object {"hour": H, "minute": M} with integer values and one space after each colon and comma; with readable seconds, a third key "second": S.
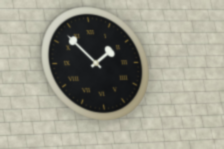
{"hour": 1, "minute": 53}
